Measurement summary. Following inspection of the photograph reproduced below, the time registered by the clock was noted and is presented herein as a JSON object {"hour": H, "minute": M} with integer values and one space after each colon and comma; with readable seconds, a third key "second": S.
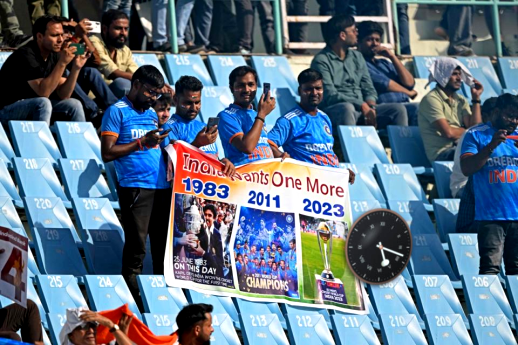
{"hour": 5, "minute": 18}
